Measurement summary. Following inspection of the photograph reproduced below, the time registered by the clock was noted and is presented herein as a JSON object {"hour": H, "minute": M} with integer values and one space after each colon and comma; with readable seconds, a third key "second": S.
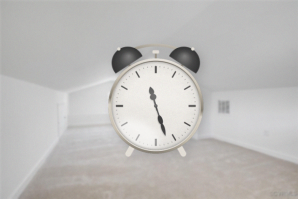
{"hour": 11, "minute": 27}
